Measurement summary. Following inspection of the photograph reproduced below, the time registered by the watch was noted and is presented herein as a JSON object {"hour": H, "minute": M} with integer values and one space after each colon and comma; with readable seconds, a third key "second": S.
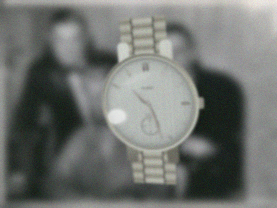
{"hour": 10, "minute": 27}
